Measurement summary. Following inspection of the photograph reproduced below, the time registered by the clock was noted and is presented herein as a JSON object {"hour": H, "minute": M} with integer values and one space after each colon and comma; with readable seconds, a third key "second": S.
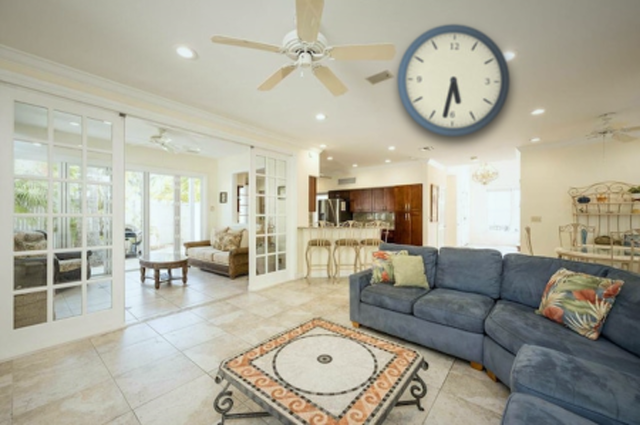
{"hour": 5, "minute": 32}
